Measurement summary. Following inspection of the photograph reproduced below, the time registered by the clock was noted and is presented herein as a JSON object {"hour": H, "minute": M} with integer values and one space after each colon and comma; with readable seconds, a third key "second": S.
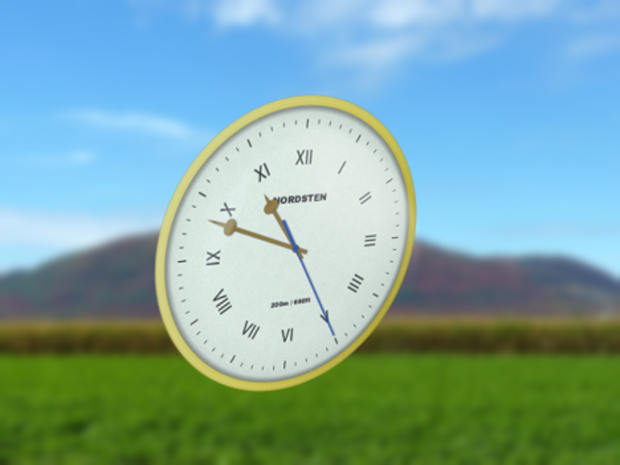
{"hour": 10, "minute": 48, "second": 25}
